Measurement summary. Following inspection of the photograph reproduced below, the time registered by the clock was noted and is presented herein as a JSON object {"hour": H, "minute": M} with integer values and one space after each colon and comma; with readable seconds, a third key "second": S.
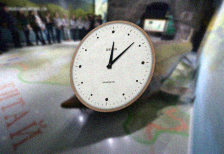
{"hour": 12, "minute": 8}
